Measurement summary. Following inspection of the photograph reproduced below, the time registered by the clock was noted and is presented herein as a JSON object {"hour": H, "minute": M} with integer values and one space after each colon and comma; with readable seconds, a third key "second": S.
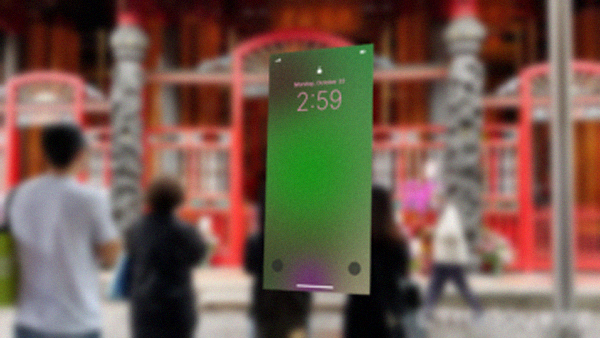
{"hour": 2, "minute": 59}
